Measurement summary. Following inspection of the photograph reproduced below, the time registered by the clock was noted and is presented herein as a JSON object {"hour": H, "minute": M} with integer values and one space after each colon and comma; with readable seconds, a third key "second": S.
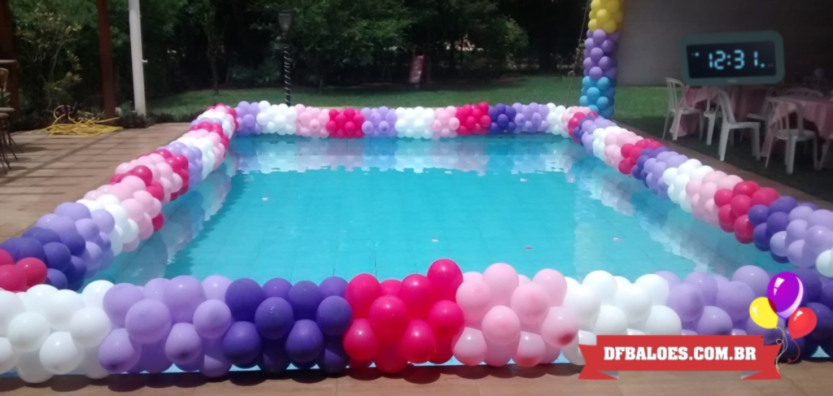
{"hour": 12, "minute": 31}
